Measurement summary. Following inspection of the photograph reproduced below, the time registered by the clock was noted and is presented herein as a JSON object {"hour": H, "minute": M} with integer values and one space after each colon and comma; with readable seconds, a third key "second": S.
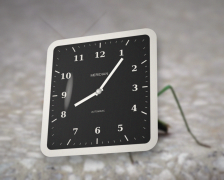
{"hour": 8, "minute": 6}
